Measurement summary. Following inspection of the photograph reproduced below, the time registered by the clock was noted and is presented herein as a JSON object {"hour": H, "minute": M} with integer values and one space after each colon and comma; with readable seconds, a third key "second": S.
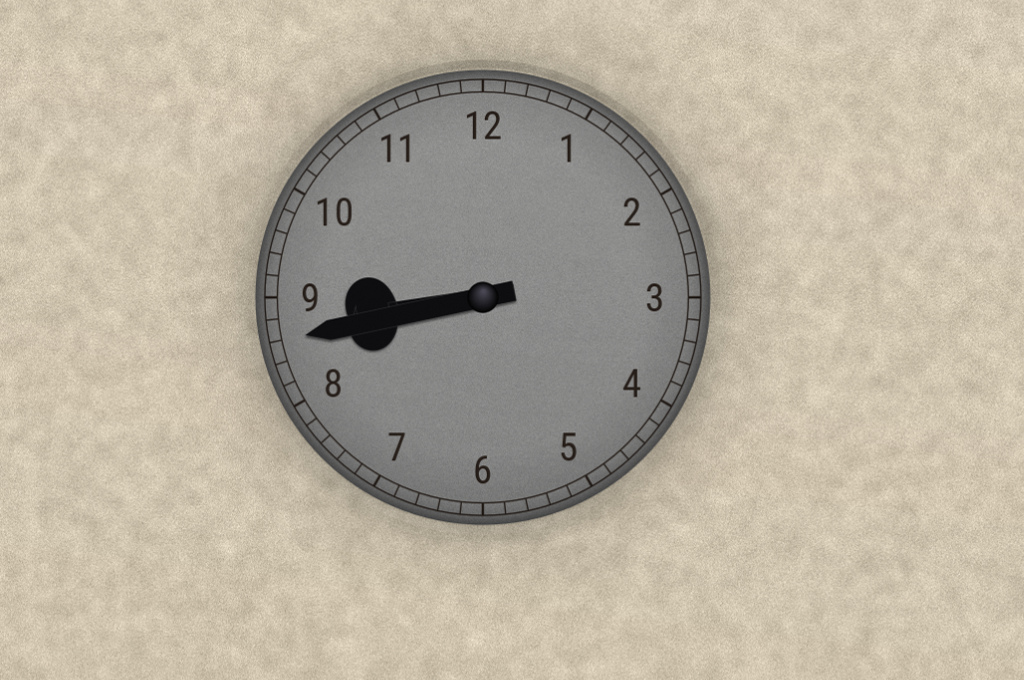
{"hour": 8, "minute": 43}
